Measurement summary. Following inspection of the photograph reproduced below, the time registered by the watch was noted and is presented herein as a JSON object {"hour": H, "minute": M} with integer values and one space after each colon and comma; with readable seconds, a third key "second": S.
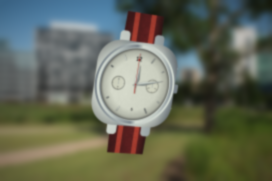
{"hour": 12, "minute": 13}
